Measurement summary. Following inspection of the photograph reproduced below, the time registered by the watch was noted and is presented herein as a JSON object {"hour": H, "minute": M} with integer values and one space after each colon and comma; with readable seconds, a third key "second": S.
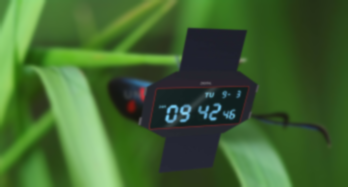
{"hour": 9, "minute": 42, "second": 46}
